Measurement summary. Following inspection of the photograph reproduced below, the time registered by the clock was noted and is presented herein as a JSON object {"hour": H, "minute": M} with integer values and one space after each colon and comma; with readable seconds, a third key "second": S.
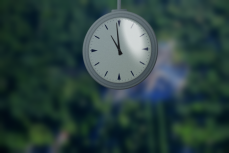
{"hour": 10, "minute": 59}
